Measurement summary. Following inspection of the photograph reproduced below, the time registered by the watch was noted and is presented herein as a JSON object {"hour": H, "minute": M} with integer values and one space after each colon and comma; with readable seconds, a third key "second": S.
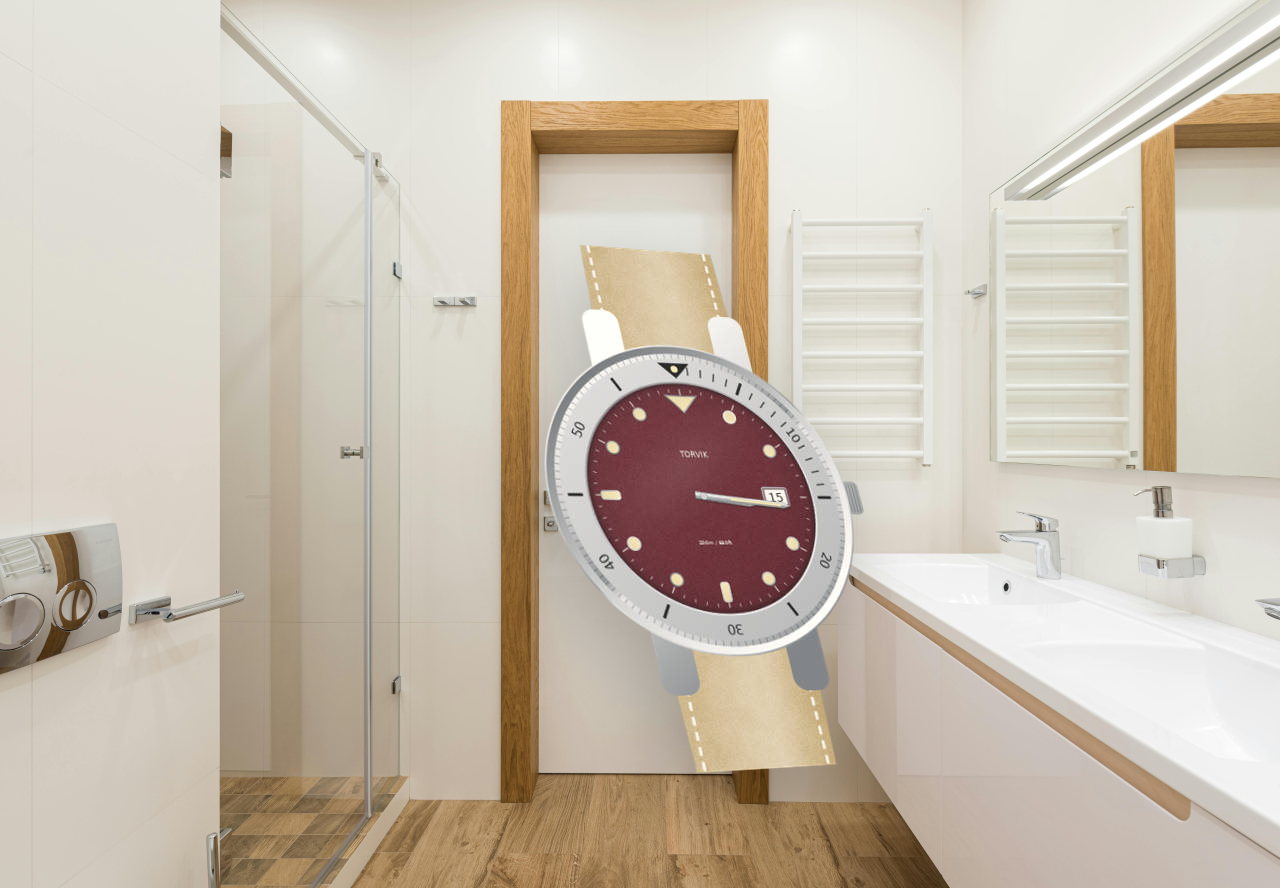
{"hour": 3, "minute": 16}
